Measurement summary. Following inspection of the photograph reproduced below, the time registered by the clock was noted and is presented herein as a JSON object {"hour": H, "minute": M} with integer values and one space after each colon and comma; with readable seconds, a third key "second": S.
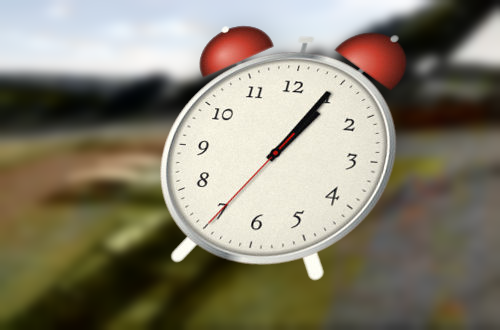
{"hour": 1, "minute": 4, "second": 35}
